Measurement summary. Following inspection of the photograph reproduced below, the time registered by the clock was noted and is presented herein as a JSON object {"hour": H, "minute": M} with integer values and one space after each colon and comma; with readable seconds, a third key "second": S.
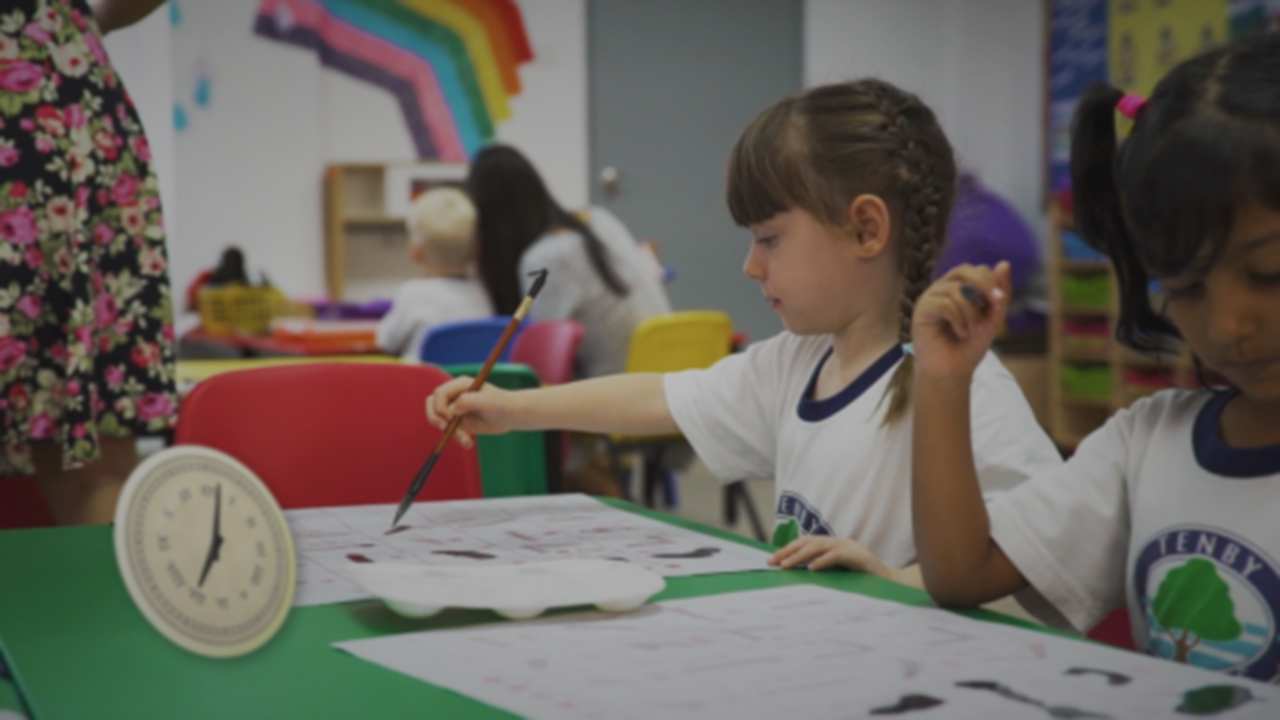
{"hour": 7, "minute": 2}
